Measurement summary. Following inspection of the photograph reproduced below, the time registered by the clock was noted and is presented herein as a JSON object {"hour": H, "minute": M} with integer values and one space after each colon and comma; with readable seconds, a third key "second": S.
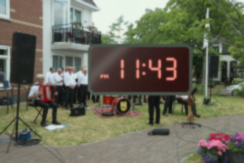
{"hour": 11, "minute": 43}
